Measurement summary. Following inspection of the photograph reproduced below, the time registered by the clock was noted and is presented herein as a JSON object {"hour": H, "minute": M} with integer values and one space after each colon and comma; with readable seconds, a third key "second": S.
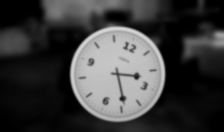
{"hour": 2, "minute": 24}
